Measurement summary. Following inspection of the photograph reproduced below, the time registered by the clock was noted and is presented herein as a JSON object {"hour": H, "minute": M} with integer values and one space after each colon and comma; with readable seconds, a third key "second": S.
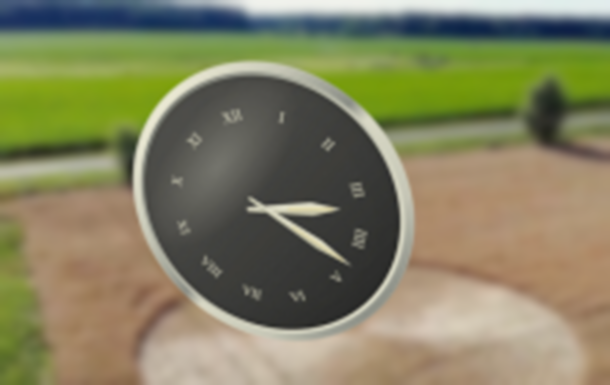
{"hour": 3, "minute": 23}
